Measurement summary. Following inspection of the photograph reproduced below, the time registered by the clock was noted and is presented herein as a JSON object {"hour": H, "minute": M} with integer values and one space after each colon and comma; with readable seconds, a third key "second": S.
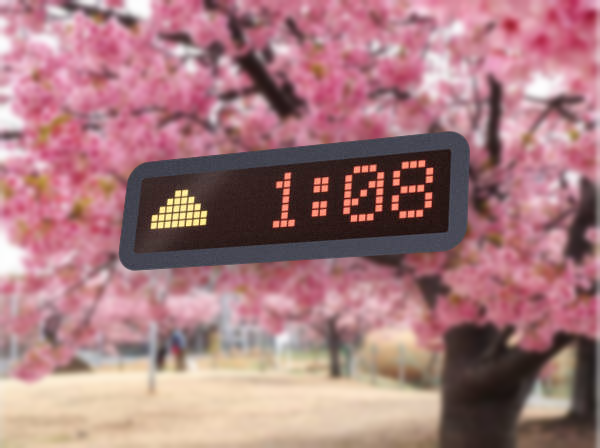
{"hour": 1, "minute": 8}
